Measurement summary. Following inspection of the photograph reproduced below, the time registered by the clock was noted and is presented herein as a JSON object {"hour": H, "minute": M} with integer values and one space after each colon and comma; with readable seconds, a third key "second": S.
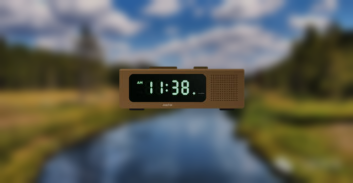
{"hour": 11, "minute": 38}
